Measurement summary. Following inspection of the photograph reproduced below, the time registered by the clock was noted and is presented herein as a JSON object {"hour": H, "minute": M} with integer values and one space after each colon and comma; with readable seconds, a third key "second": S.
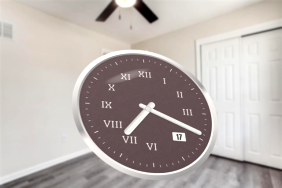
{"hour": 7, "minute": 19}
